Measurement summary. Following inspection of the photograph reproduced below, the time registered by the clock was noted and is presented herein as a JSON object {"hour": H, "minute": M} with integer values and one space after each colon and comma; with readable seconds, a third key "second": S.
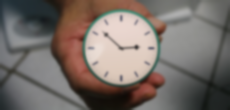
{"hour": 2, "minute": 52}
